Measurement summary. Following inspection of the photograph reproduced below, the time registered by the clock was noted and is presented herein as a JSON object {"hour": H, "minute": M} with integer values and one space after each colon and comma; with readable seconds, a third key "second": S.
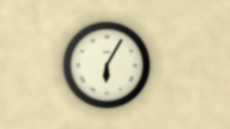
{"hour": 6, "minute": 5}
